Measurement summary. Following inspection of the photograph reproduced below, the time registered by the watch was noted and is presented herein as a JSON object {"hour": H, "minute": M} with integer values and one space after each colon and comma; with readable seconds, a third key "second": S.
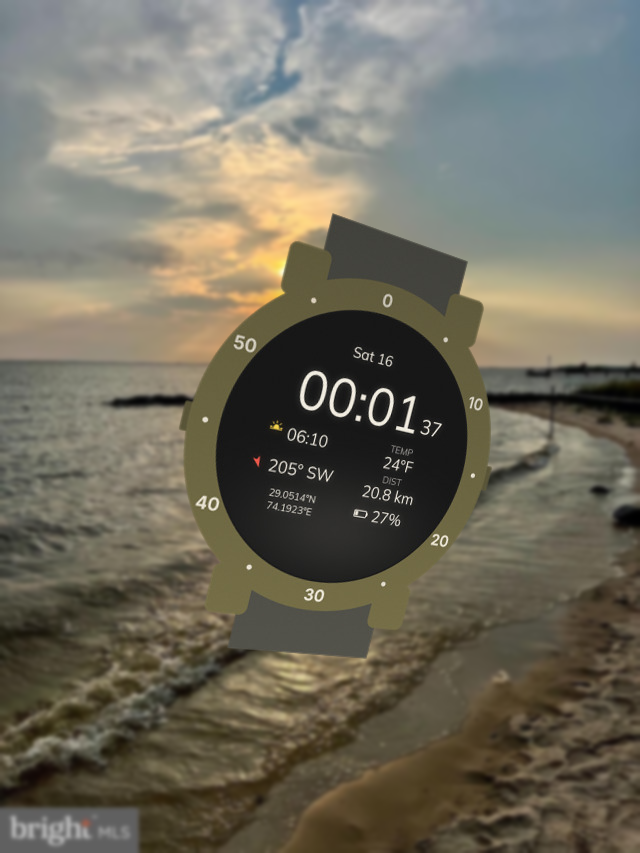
{"hour": 0, "minute": 1, "second": 37}
